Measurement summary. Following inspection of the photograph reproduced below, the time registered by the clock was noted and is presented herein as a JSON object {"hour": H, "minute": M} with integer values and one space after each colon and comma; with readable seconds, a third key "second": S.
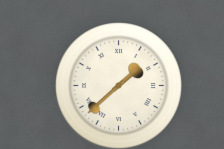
{"hour": 1, "minute": 38}
